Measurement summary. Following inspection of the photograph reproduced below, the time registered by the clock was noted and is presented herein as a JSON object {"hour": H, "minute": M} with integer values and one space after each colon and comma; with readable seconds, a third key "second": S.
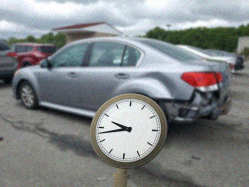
{"hour": 9, "minute": 43}
